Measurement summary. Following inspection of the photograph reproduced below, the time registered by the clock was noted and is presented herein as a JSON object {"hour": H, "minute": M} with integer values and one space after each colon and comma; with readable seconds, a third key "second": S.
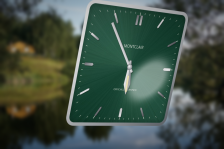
{"hour": 5, "minute": 54}
